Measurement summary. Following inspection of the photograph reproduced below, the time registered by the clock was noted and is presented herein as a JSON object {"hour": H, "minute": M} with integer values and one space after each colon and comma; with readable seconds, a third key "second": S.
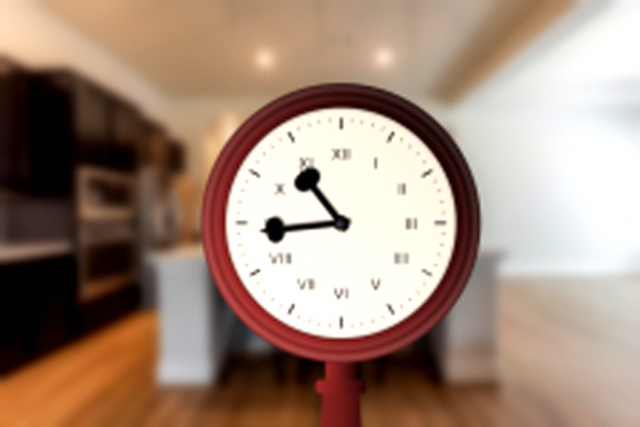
{"hour": 10, "minute": 44}
